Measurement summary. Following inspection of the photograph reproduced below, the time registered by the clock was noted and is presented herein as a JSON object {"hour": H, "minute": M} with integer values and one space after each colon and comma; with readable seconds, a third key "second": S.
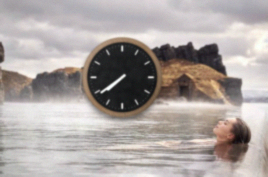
{"hour": 7, "minute": 39}
